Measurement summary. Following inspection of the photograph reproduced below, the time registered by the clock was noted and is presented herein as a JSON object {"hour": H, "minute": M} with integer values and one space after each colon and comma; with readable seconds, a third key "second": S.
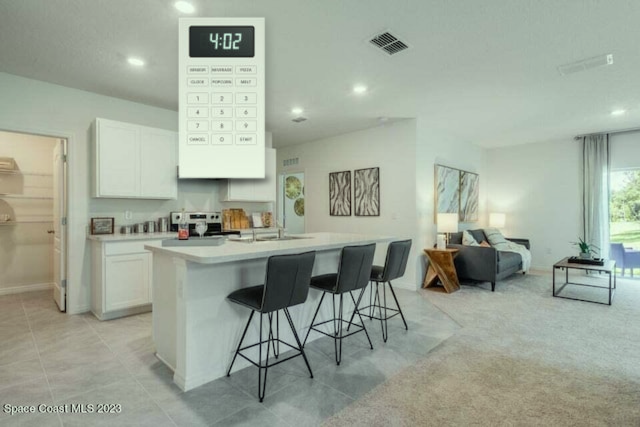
{"hour": 4, "minute": 2}
